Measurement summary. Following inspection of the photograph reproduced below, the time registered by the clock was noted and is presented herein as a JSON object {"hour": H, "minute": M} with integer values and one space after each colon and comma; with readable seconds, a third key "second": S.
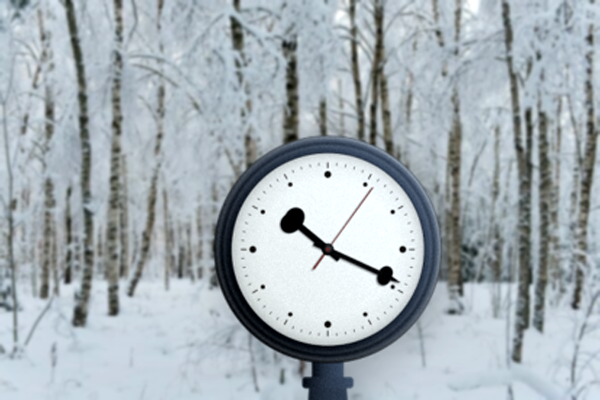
{"hour": 10, "minute": 19, "second": 6}
